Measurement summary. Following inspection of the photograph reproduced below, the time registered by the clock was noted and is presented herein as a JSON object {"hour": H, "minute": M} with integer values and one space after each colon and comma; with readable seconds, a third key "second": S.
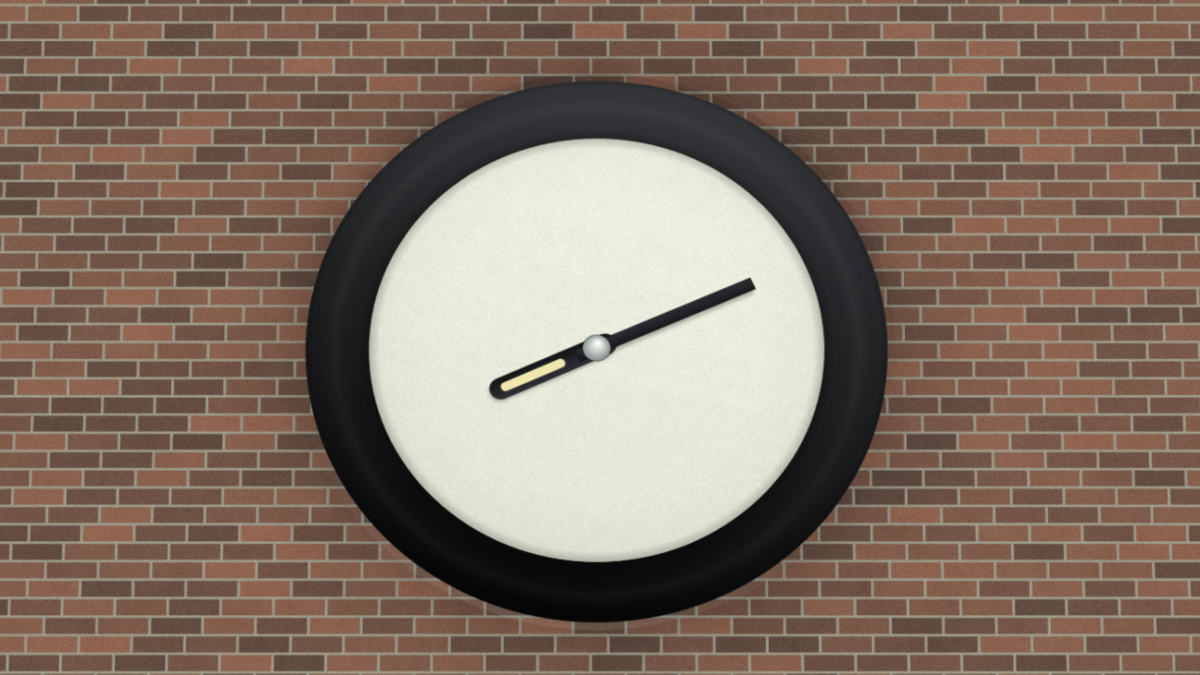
{"hour": 8, "minute": 11}
